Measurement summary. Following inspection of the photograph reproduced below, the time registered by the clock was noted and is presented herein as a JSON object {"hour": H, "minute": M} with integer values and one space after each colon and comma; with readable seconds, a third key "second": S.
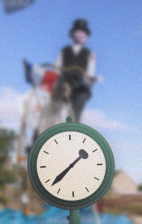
{"hour": 1, "minute": 38}
